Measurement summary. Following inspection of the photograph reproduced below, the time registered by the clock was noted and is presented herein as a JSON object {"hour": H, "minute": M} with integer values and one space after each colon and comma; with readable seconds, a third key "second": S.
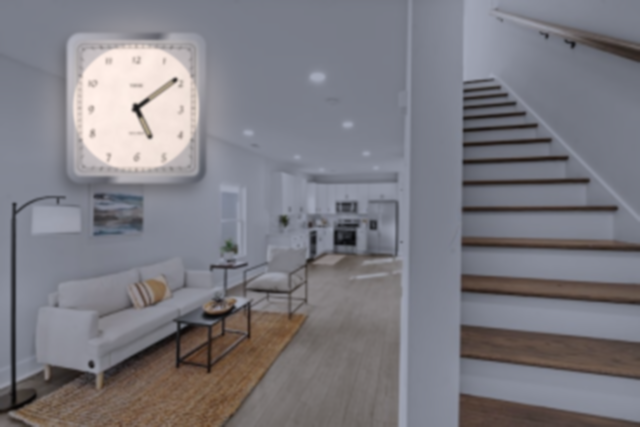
{"hour": 5, "minute": 9}
